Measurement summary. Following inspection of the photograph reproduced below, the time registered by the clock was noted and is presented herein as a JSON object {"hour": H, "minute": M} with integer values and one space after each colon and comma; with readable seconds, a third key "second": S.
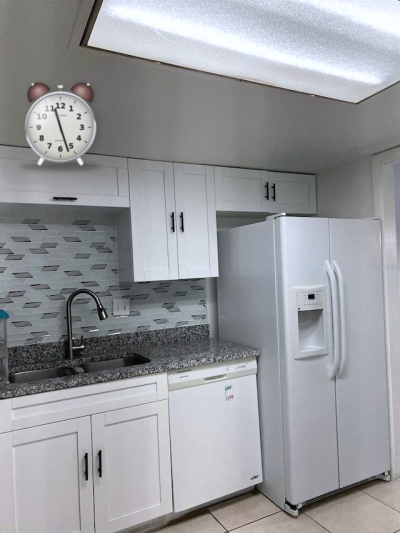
{"hour": 11, "minute": 27}
